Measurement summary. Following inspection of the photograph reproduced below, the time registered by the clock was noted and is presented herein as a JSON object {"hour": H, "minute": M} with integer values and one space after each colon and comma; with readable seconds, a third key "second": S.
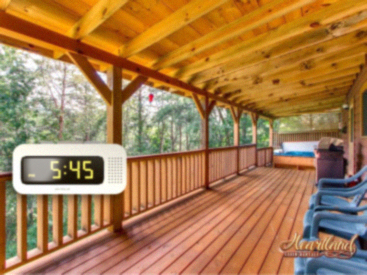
{"hour": 5, "minute": 45}
